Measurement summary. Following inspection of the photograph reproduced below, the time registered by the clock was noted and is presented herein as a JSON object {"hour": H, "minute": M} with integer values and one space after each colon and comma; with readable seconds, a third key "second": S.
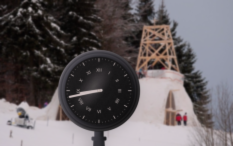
{"hour": 8, "minute": 43}
